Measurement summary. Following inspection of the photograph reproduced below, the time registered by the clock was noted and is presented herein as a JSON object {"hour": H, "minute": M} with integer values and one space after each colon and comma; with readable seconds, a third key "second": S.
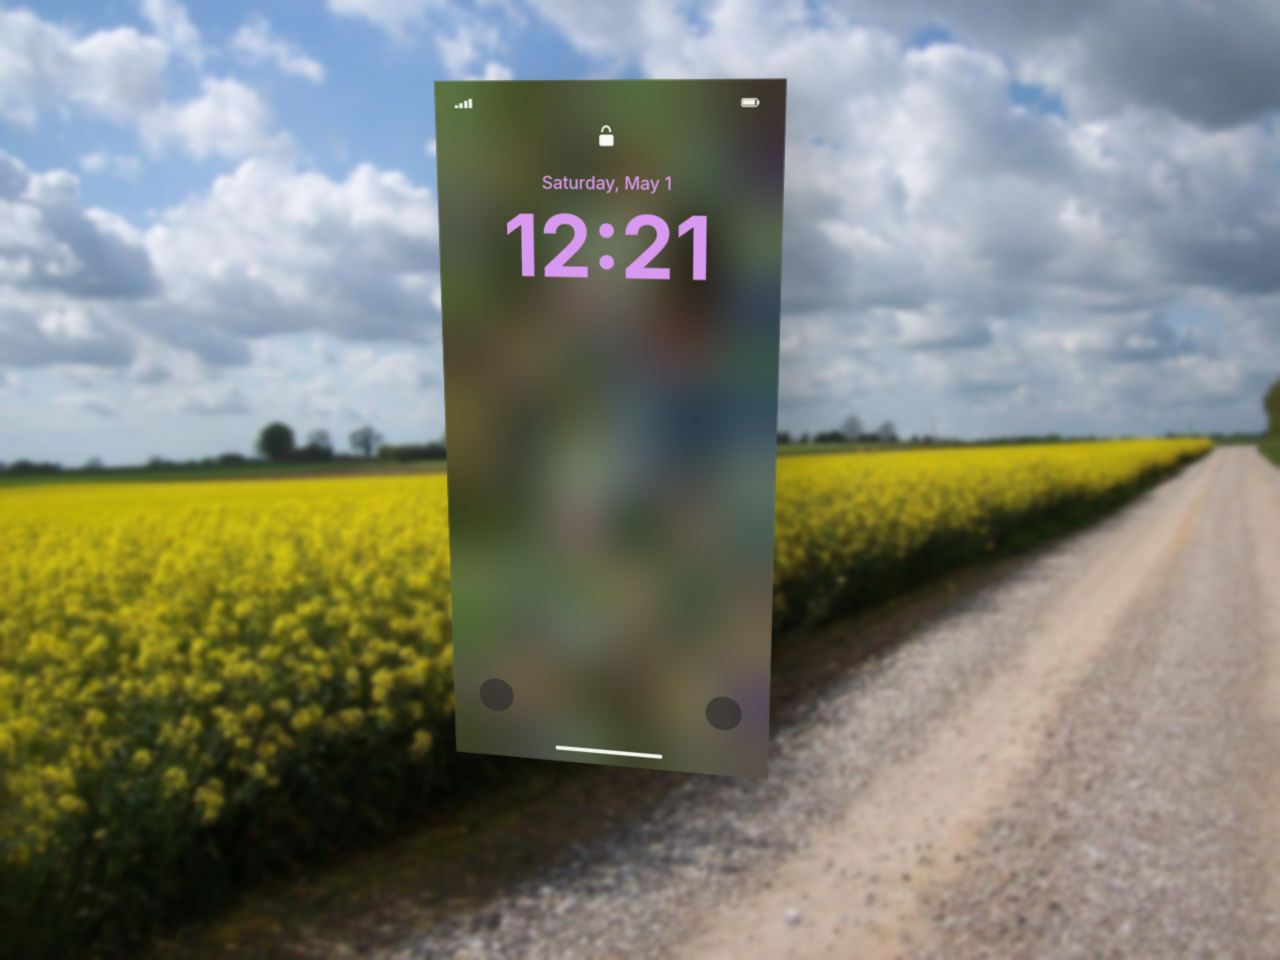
{"hour": 12, "minute": 21}
